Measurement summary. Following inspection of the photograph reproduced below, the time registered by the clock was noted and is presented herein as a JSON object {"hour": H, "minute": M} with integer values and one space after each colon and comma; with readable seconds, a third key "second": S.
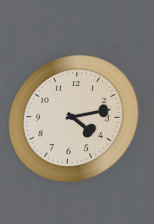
{"hour": 4, "minute": 13}
